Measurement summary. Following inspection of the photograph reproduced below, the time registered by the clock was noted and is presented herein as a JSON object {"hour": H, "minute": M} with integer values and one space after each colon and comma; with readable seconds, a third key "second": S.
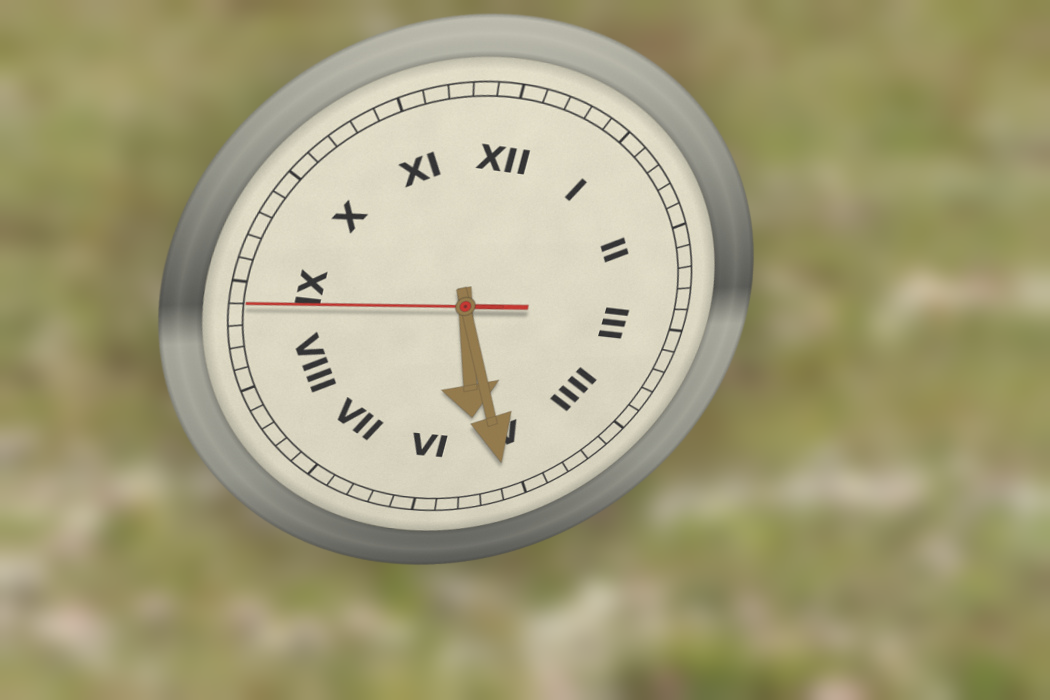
{"hour": 5, "minute": 25, "second": 44}
